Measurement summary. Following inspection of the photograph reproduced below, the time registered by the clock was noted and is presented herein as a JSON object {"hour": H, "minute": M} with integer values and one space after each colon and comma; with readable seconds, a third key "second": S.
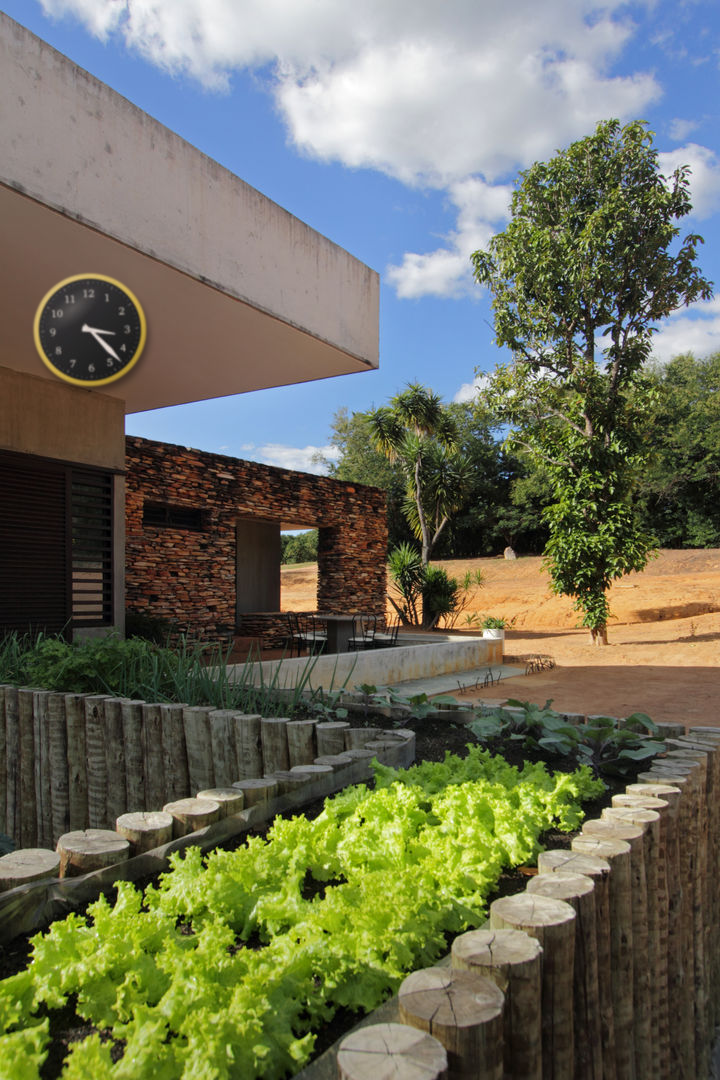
{"hour": 3, "minute": 23}
